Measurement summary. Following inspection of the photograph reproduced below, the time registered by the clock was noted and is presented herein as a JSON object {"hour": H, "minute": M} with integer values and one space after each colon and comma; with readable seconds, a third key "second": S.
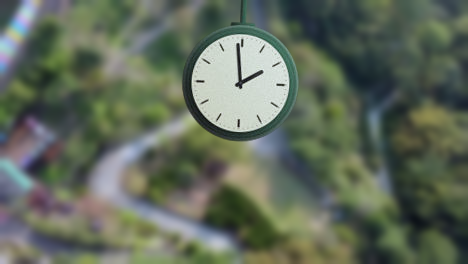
{"hour": 1, "minute": 59}
